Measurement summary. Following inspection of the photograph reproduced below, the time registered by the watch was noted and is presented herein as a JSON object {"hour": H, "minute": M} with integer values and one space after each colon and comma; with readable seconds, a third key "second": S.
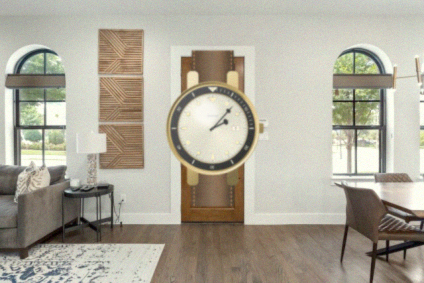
{"hour": 2, "minute": 7}
